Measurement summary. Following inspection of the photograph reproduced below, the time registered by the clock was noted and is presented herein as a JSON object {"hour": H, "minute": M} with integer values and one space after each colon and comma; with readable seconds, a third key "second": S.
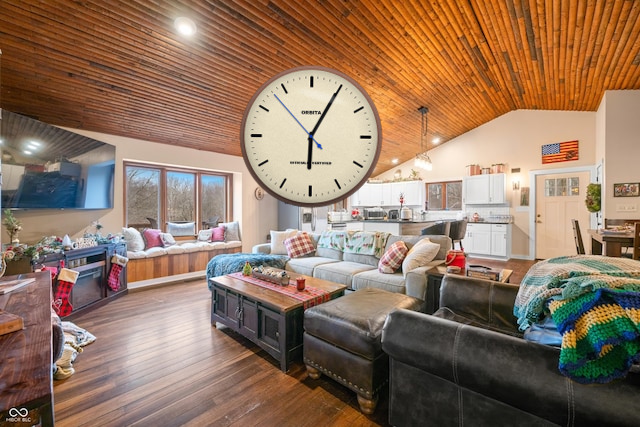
{"hour": 6, "minute": 4, "second": 53}
